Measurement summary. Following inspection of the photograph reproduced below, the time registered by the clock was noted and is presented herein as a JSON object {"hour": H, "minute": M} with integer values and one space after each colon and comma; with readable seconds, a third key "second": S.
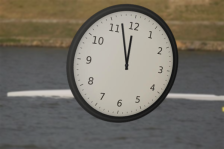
{"hour": 11, "minute": 57}
